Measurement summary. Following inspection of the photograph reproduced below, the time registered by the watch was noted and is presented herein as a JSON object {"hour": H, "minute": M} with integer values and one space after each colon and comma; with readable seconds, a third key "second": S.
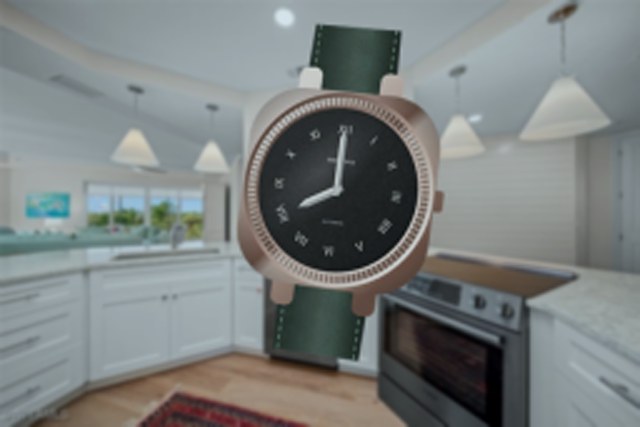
{"hour": 8, "minute": 0}
